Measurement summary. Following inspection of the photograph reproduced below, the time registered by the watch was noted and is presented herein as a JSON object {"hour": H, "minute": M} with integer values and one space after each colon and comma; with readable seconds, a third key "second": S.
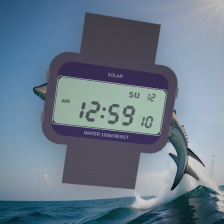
{"hour": 12, "minute": 59, "second": 10}
